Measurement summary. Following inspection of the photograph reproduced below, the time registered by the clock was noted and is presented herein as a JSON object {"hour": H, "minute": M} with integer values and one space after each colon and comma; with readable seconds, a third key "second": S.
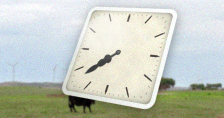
{"hour": 7, "minute": 38}
